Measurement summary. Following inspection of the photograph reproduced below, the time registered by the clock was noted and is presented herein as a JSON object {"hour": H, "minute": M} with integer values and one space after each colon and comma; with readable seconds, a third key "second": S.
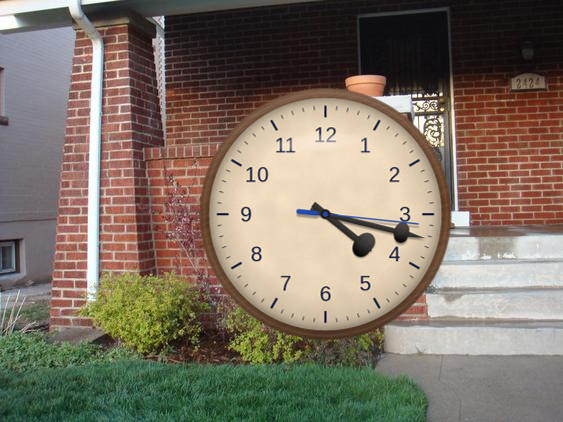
{"hour": 4, "minute": 17, "second": 16}
